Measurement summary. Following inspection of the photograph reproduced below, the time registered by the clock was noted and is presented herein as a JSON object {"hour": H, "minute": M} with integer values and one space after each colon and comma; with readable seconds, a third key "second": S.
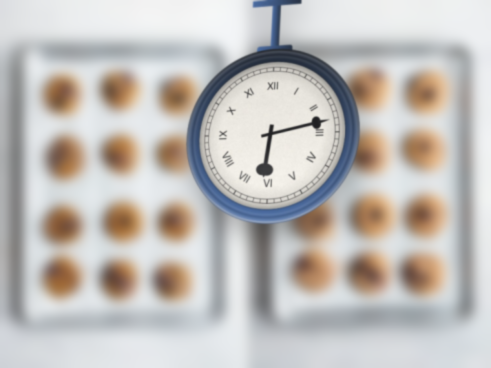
{"hour": 6, "minute": 13}
